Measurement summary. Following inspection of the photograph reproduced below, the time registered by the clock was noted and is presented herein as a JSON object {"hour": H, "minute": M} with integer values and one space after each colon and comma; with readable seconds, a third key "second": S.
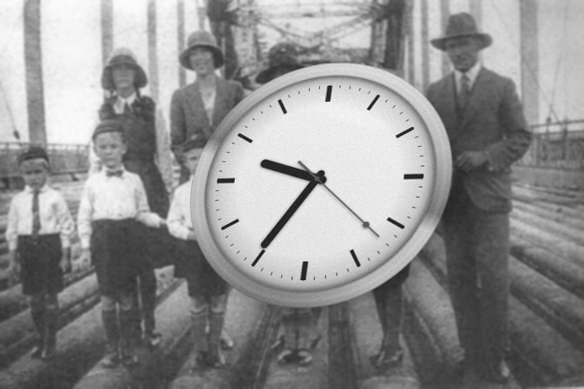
{"hour": 9, "minute": 35, "second": 22}
